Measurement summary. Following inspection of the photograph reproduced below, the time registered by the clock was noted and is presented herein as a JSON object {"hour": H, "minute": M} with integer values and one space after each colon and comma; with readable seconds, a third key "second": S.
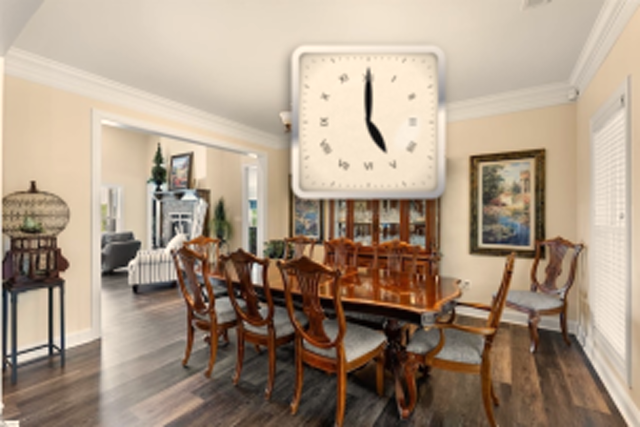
{"hour": 5, "minute": 0}
